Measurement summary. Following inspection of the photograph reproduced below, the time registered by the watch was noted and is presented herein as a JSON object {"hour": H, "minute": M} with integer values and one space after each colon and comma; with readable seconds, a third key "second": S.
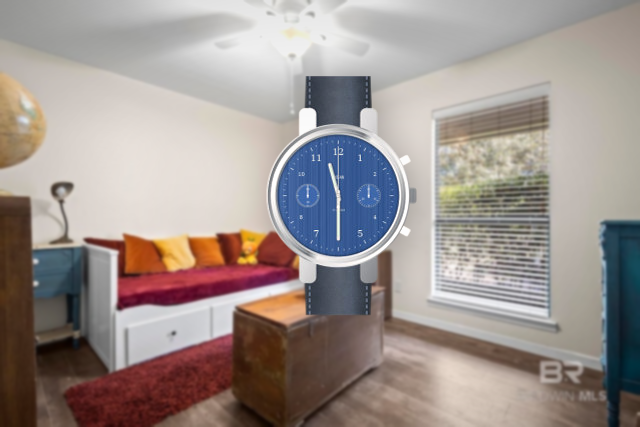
{"hour": 11, "minute": 30}
